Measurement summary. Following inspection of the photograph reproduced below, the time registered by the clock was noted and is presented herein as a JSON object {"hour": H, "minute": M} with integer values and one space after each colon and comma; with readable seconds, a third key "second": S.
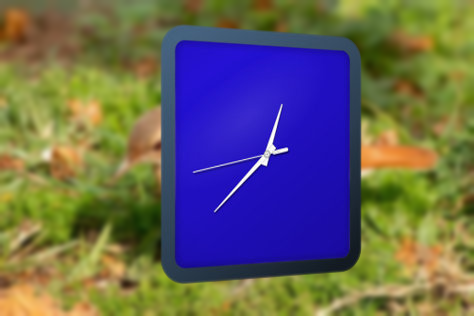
{"hour": 12, "minute": 37, "second": 43}
